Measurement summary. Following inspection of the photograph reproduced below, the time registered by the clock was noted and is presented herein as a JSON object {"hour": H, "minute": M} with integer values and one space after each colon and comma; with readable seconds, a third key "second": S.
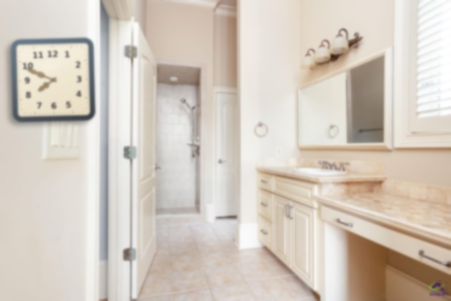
{"hour": 7, "minute": 49}
